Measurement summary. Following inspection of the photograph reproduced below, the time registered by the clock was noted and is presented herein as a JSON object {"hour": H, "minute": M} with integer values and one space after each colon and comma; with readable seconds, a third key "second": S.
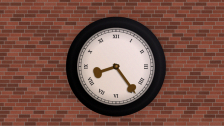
{"hour": 8, "minute": 24}
